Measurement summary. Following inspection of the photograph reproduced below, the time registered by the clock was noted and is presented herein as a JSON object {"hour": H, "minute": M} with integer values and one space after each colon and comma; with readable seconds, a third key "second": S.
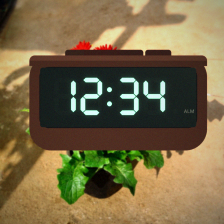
{"hour": 12, "minute": 34}
